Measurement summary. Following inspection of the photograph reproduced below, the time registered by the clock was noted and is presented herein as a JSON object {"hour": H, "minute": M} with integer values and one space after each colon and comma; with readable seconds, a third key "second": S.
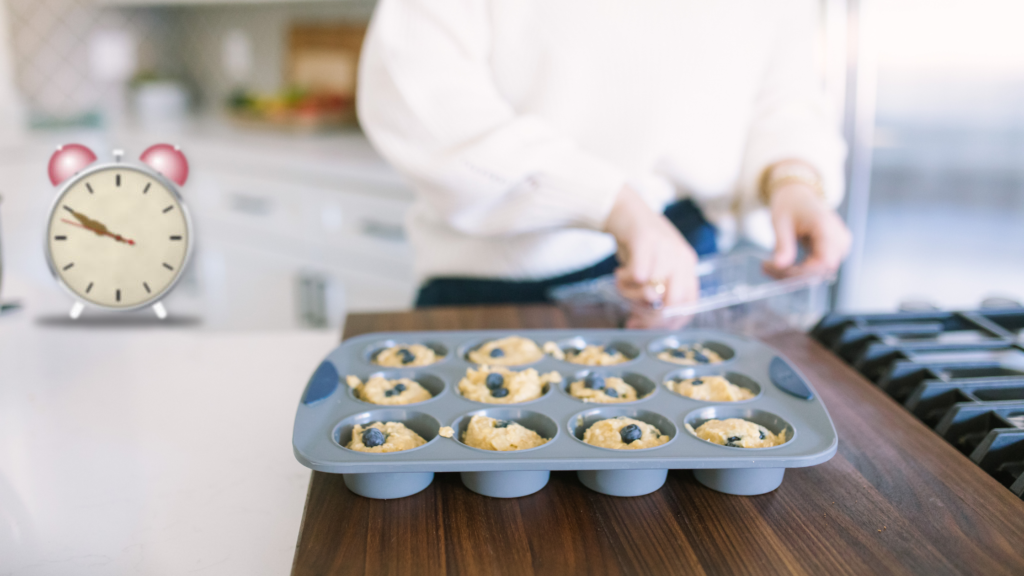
{"hour": 9, "minute": 49, "second": 48}
